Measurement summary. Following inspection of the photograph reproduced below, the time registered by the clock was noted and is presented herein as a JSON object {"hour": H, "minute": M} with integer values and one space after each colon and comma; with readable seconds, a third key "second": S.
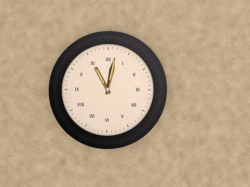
{"hour": 11, "minute": 2}
